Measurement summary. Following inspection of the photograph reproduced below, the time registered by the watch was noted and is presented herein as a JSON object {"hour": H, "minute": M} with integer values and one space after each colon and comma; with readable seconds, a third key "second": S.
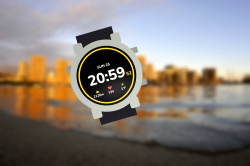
{"hour": 20, "minute": 59}
